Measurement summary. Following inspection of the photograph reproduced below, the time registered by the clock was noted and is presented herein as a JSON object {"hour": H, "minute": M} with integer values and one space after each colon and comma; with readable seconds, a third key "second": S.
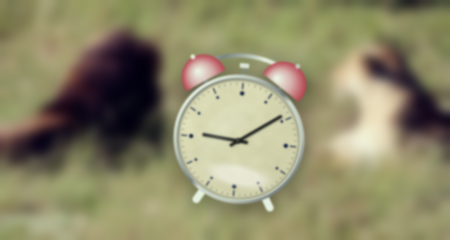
{"hour": 9, "minute": 9}
